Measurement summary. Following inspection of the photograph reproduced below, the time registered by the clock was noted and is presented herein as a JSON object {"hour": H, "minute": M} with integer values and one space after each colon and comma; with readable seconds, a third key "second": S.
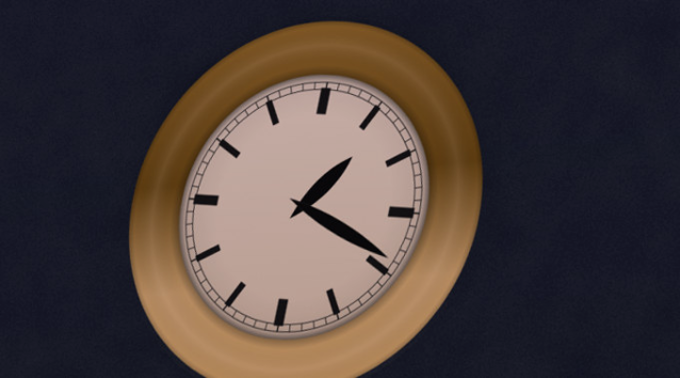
{"hour": 1, "minute": 19}
